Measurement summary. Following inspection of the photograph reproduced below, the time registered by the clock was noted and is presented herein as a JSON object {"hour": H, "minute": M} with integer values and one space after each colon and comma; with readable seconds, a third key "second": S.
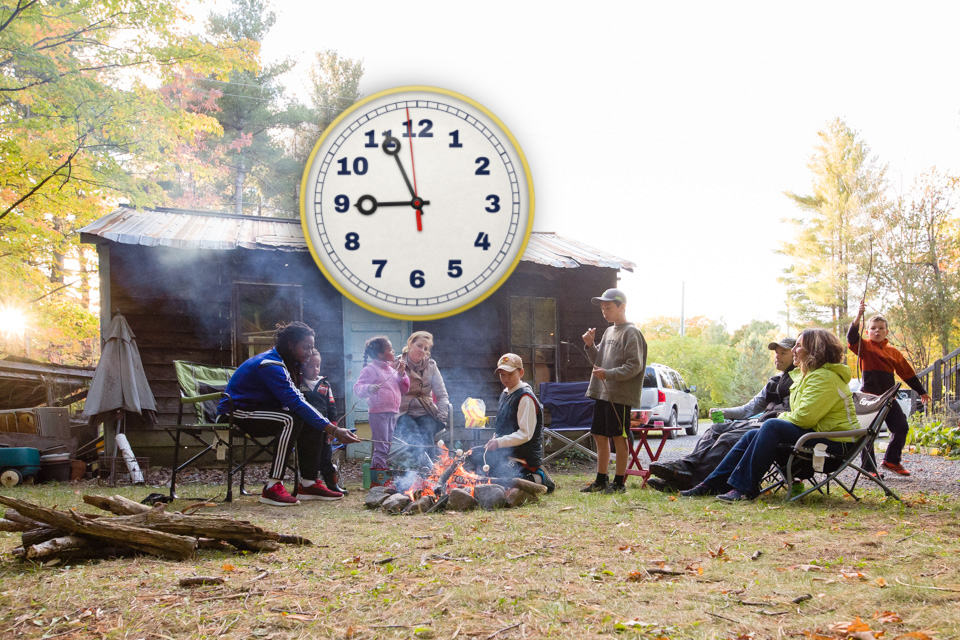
{"hour": 8, "minute": 55, "second": 59}
